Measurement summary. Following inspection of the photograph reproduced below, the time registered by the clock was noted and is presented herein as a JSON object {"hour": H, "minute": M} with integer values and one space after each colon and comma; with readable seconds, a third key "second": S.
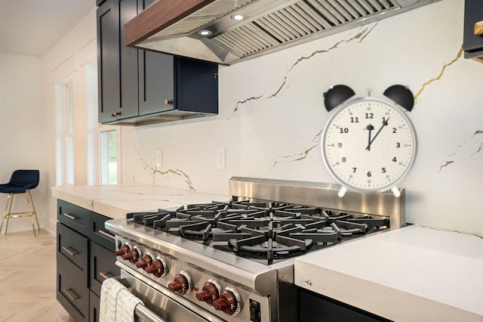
{"hour": 12, "minute": 6}
